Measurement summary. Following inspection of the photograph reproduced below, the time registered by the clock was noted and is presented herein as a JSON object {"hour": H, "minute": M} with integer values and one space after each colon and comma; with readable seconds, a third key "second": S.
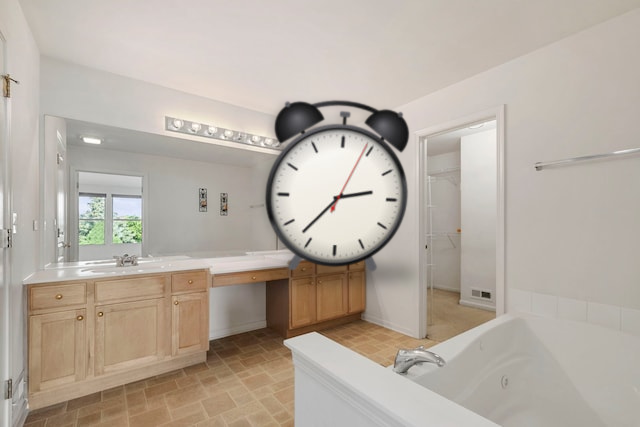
{"hour": 2, "minute": 37, "second": 4}
